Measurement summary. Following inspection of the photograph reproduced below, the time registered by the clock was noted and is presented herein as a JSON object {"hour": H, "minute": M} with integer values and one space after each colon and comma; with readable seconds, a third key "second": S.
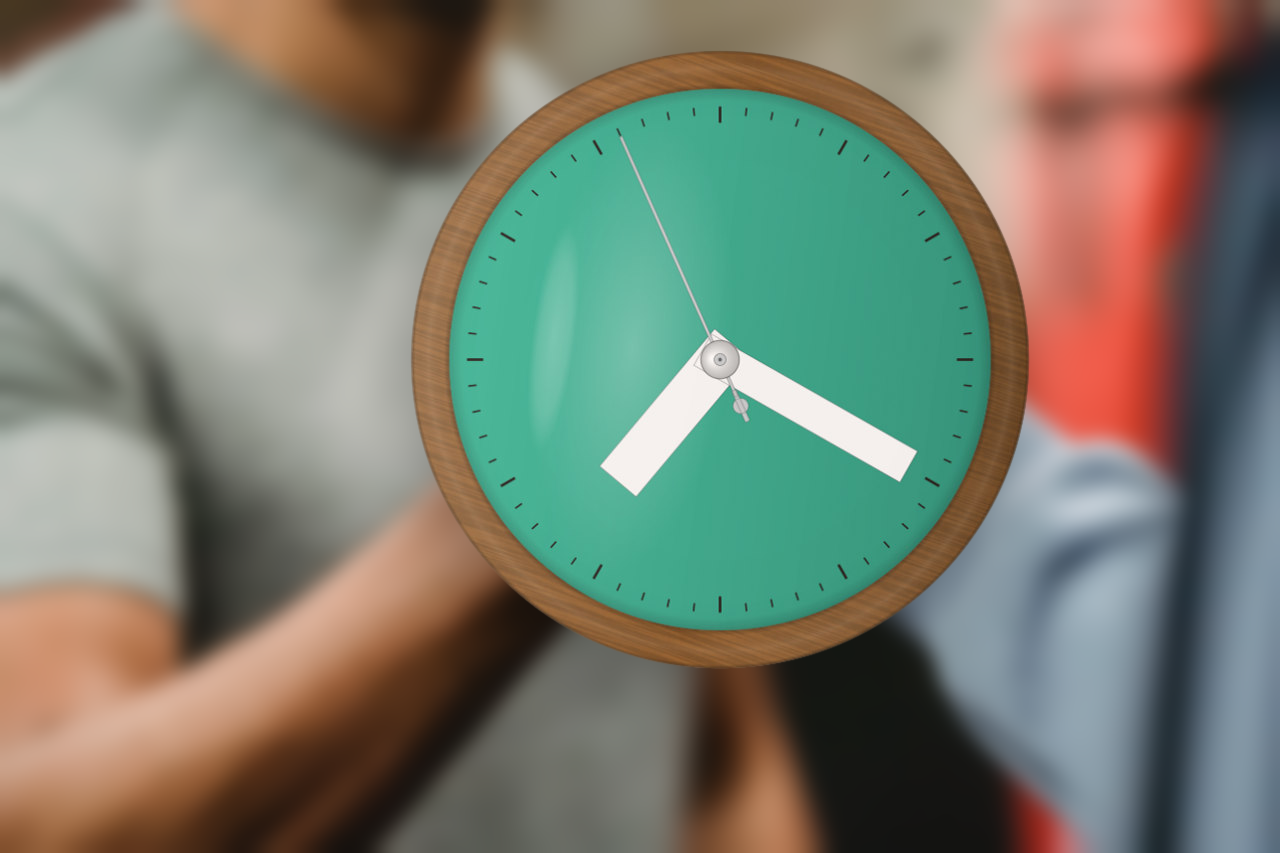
{"hour": 7, "minute": 19, "second": 56}
